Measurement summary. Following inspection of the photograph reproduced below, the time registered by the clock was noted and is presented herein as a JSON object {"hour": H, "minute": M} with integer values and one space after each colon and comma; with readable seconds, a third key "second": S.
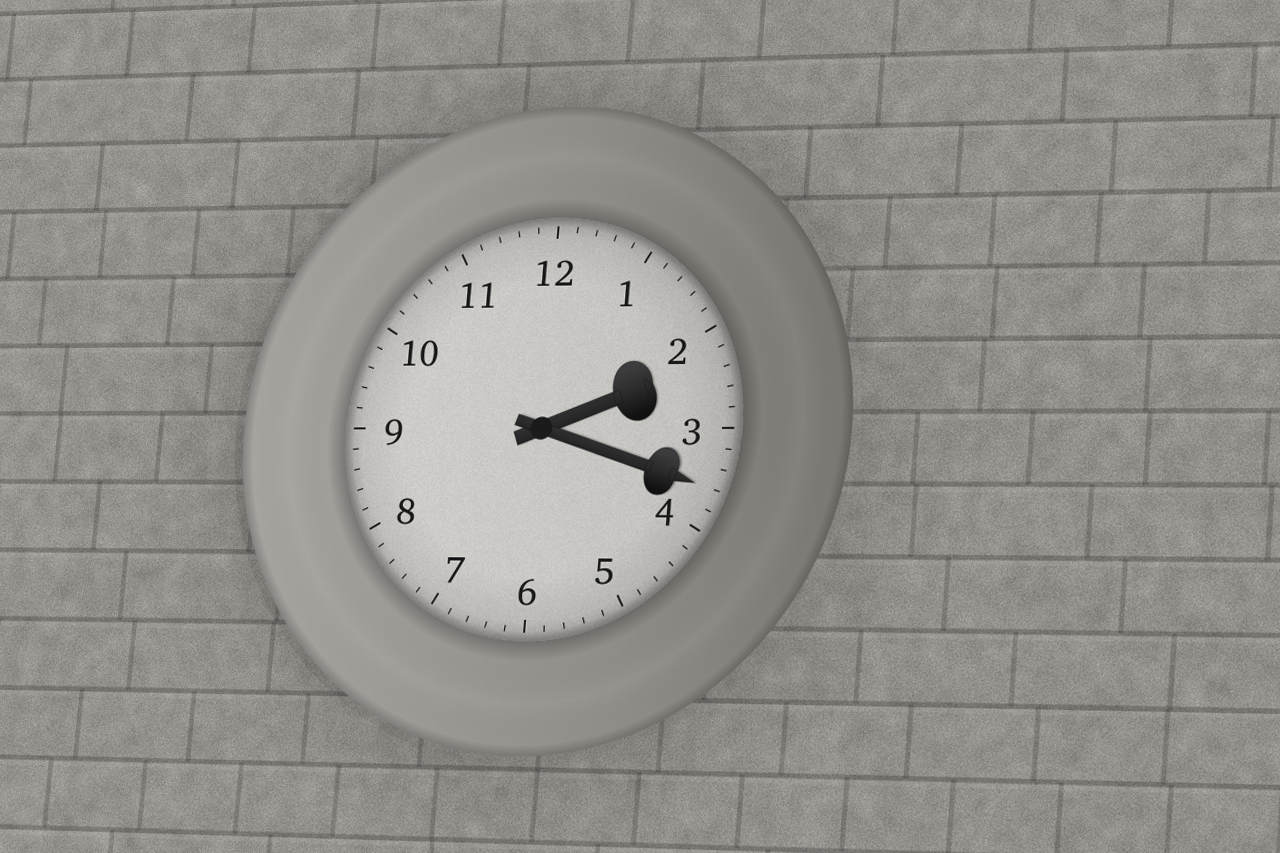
{"hour": 2, "minute": 18}
